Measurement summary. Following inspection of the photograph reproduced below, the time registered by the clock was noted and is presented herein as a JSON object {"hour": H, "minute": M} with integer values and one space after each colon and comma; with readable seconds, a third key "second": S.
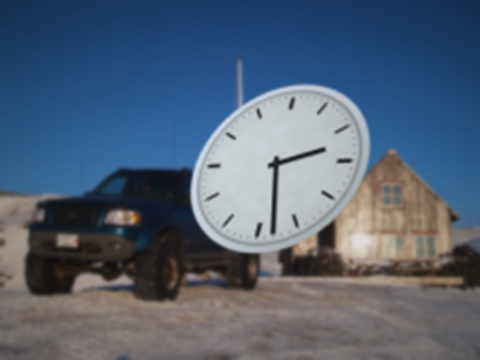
{"hour": 2, "minute": 28}
